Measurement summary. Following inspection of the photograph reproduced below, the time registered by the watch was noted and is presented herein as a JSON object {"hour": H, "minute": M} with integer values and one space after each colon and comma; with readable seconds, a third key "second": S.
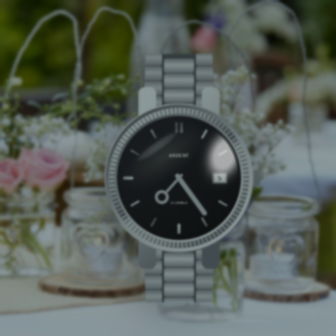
{"hour": 7, "minute": 24}
